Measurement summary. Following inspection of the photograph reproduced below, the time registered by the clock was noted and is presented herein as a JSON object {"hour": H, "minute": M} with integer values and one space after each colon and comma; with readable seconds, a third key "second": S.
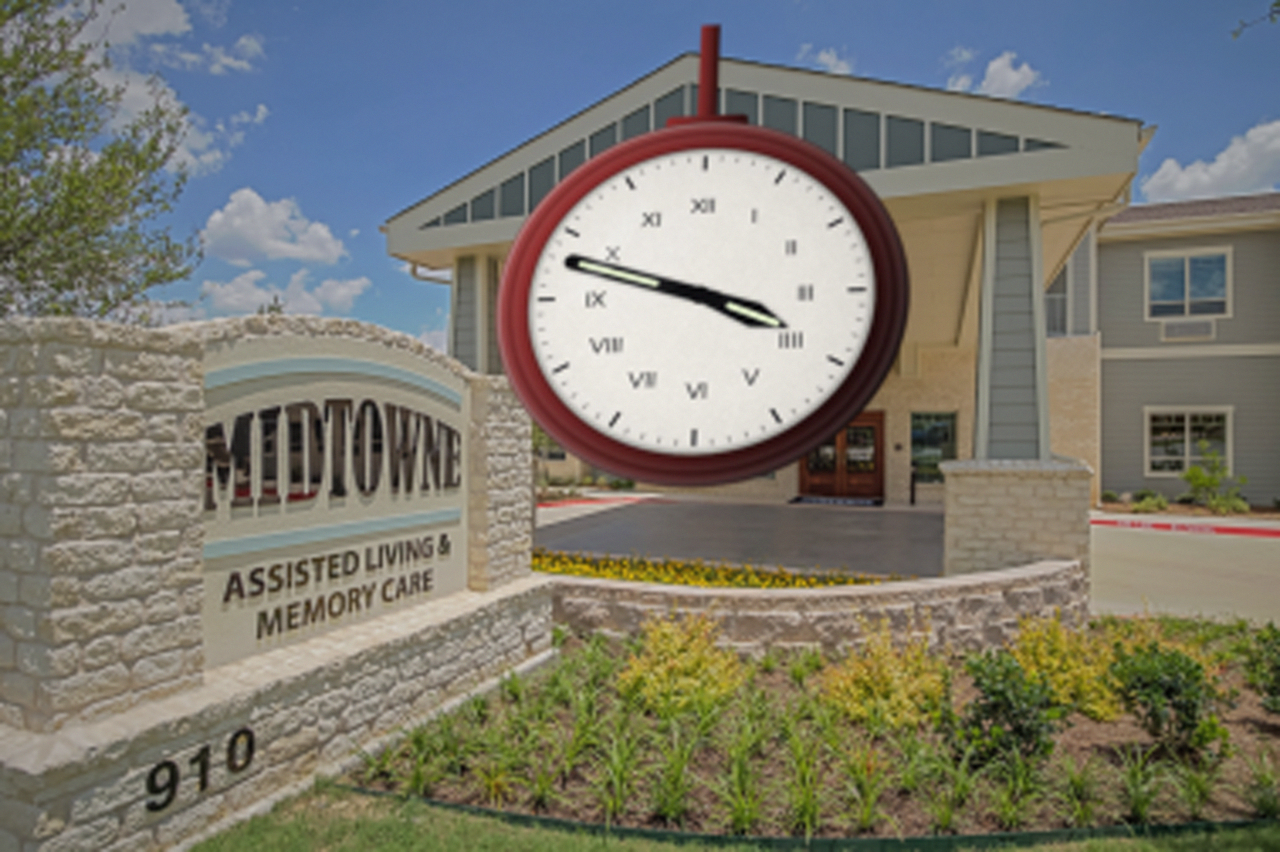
{"hour": 3, "minute": 48}
